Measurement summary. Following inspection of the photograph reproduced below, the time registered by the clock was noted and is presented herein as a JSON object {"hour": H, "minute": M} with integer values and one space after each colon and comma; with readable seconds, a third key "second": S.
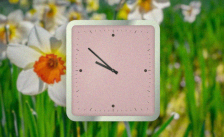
{"hour": 9, "minute": 52}
